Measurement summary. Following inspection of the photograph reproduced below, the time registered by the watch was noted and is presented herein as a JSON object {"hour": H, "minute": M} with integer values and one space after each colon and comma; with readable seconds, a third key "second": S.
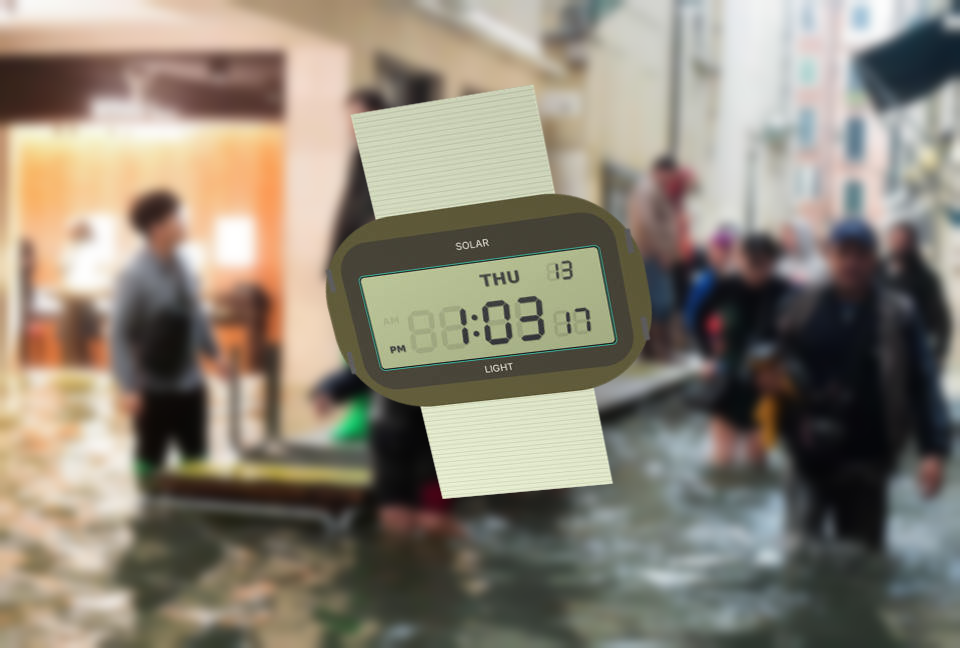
{"hour": 1, "minute": 3, "second": 17}
